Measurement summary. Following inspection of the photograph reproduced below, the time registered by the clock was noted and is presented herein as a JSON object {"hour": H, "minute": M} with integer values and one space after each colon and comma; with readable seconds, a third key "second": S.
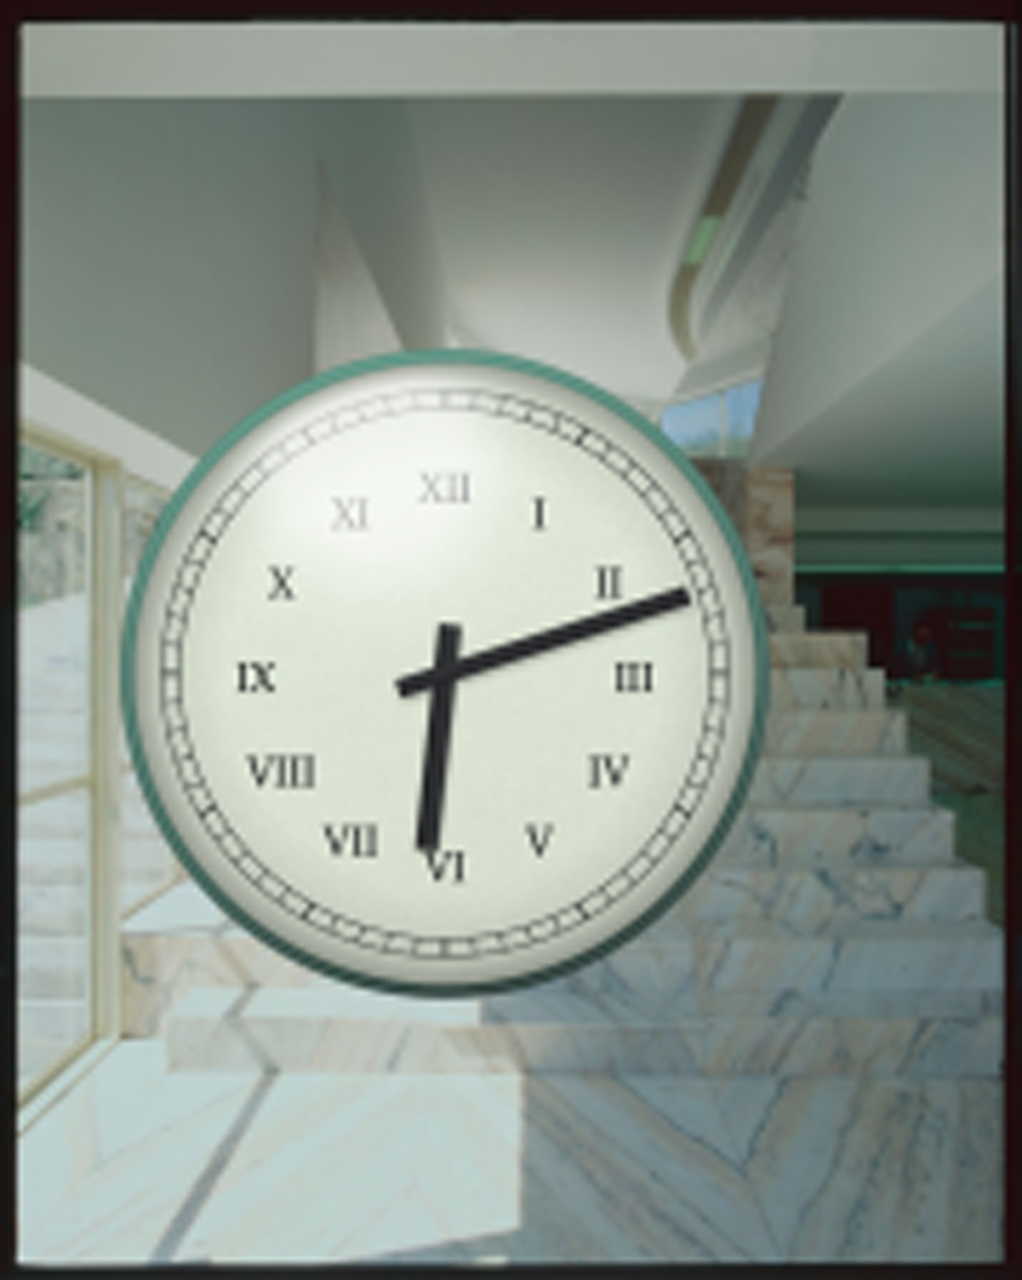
{"hour": 6, "minute": 12}
